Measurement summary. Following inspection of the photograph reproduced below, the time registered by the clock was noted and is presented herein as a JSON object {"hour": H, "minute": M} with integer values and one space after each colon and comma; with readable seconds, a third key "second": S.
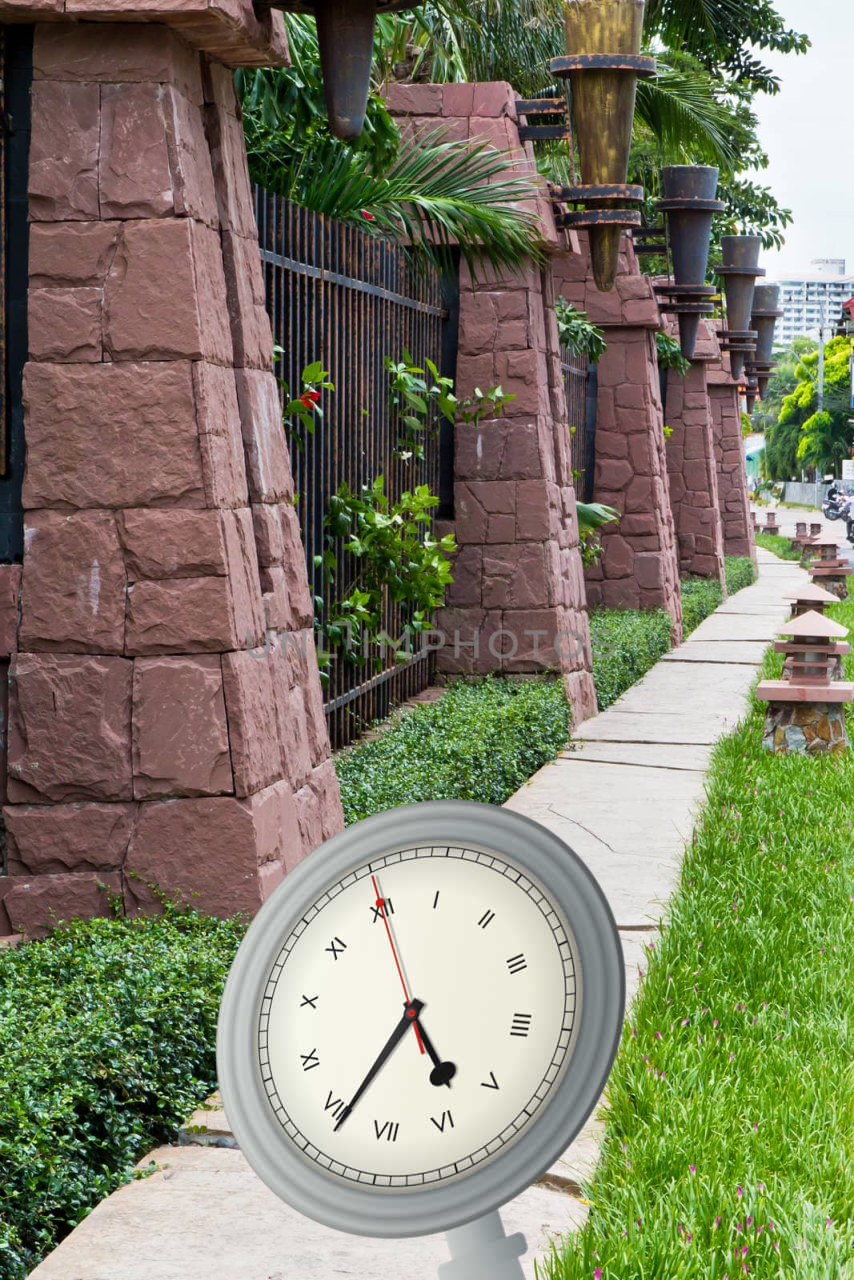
{"hour": 5, "minute": 39, "second": 0}
